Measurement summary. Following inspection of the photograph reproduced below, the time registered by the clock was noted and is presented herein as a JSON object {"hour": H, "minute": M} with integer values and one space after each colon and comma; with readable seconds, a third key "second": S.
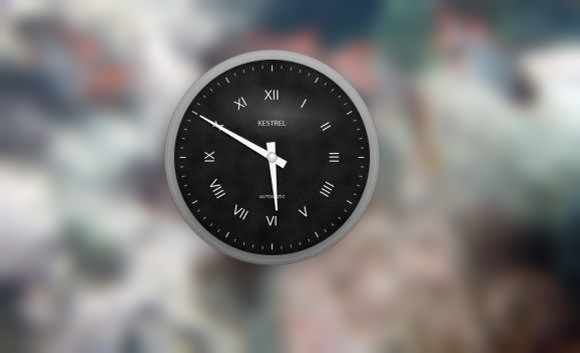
{"hour": 5, "minute": 50}
